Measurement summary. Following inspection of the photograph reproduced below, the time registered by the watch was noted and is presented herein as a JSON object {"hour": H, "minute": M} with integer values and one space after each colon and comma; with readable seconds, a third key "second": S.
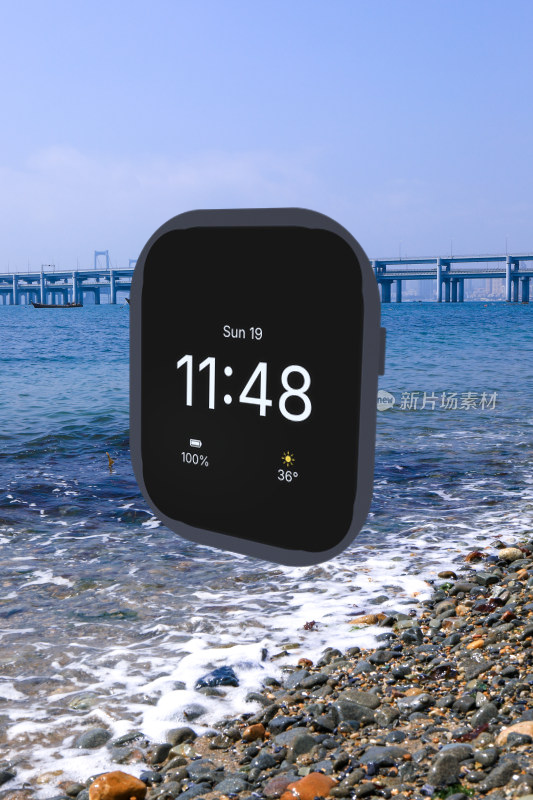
{"hour": 11, "minute": 48}
